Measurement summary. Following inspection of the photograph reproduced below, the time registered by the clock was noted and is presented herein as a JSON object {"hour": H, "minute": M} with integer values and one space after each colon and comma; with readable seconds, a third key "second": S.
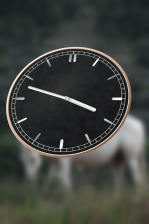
{"hour": 3, "minute": 48}
